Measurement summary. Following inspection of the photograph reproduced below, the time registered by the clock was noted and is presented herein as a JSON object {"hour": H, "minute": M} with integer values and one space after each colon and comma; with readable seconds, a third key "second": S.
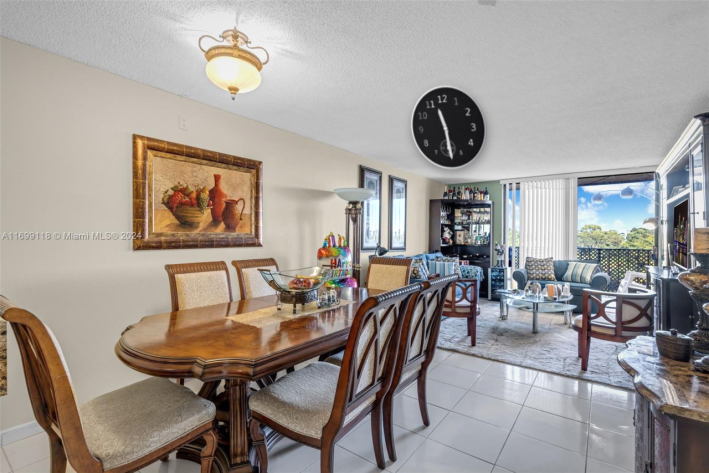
{"hour": 11, "minute": 29}
